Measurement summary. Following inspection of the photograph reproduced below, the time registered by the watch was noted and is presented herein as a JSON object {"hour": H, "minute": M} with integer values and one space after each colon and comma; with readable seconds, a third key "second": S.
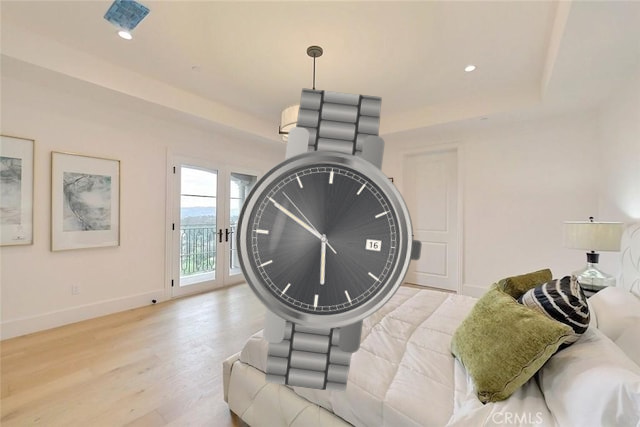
{"hour": 5, "minute": 49, "second": 52}
